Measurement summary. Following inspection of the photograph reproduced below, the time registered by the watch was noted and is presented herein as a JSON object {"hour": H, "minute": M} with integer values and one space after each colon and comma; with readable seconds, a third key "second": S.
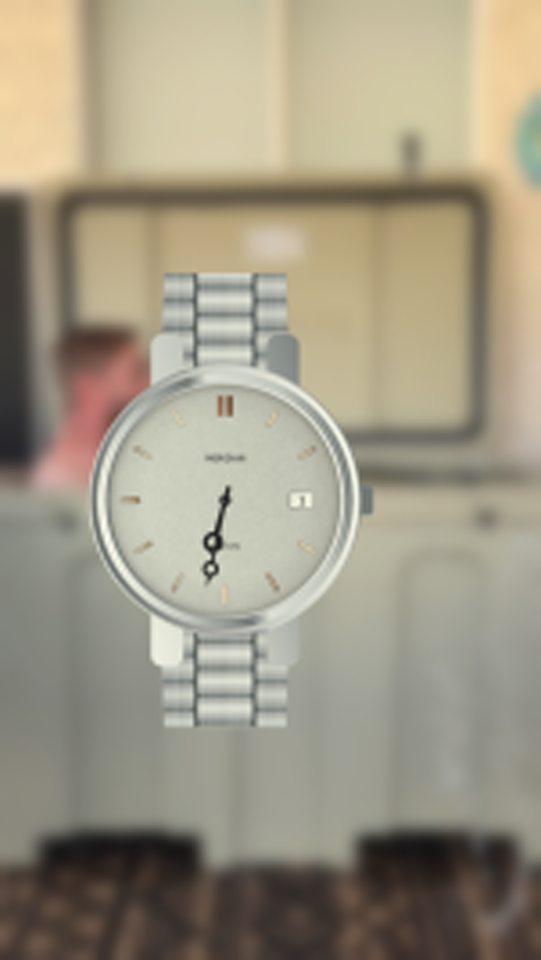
{"hour": 6, "minute": 32}
